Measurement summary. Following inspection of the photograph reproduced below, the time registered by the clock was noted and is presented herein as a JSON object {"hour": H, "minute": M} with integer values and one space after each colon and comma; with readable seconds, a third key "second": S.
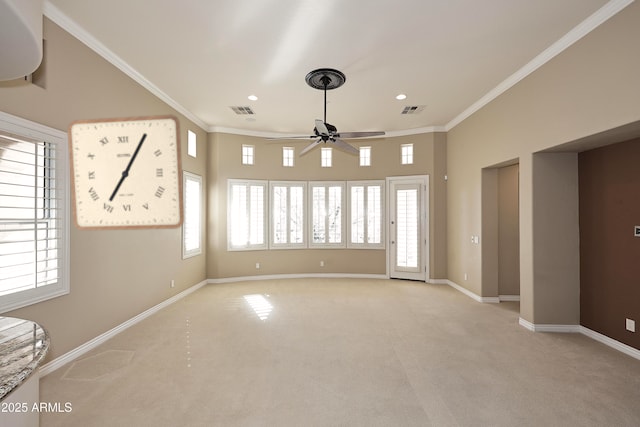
{"hour": 7, "minute": 5}
